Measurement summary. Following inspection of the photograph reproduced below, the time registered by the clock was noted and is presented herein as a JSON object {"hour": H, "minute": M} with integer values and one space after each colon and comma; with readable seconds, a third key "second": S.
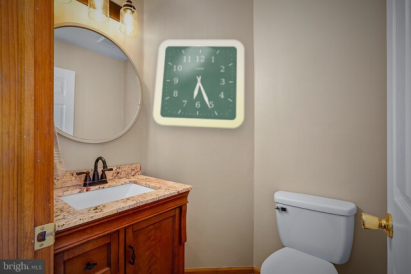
{"hour": 6, "minute": 26}
